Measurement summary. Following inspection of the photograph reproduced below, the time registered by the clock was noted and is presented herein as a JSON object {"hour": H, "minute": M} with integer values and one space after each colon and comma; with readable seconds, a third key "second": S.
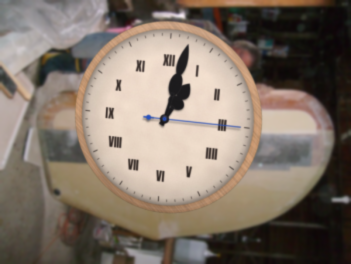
{"hour": 1, "minute": 2, "second": 15}
